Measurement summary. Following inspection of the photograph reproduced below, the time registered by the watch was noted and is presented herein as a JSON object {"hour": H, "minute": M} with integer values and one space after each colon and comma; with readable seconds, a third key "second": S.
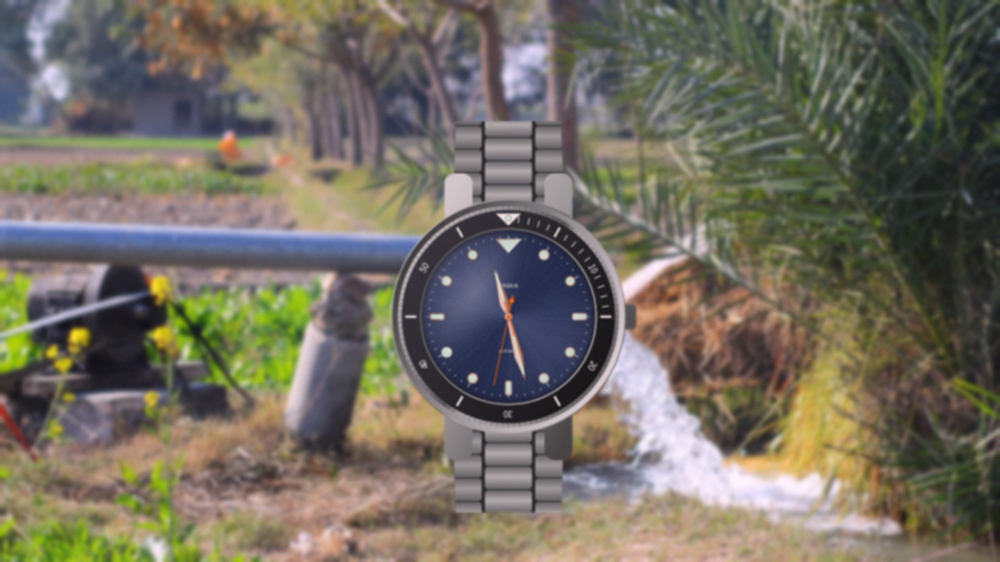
{"hour": 11, "minute": 27, "second": 32}
